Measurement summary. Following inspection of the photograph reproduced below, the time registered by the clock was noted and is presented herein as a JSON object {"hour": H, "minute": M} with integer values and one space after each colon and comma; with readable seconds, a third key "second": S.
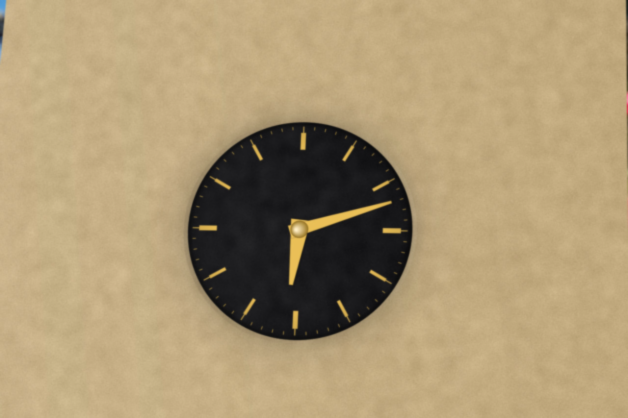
{"hour": 6, "minute": 12}
